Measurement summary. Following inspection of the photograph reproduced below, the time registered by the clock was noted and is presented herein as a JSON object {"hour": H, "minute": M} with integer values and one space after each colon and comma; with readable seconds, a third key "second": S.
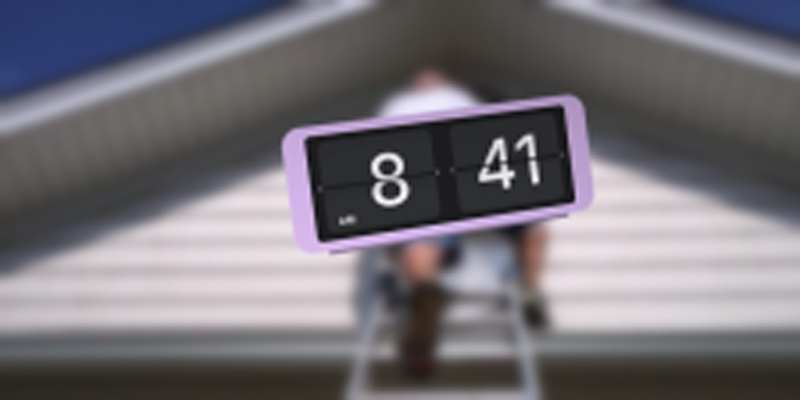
{"hour": 8, "minute": 41}
